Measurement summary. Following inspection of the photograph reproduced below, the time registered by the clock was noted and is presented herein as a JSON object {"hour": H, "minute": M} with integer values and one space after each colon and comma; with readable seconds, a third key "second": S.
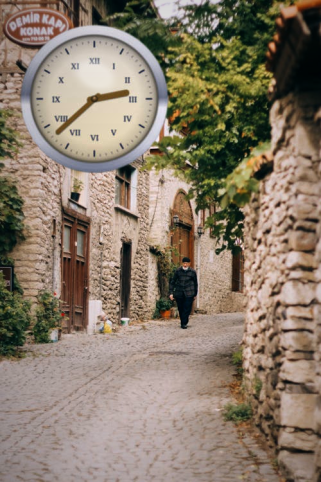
{"hour": 2, "minute": 38}
